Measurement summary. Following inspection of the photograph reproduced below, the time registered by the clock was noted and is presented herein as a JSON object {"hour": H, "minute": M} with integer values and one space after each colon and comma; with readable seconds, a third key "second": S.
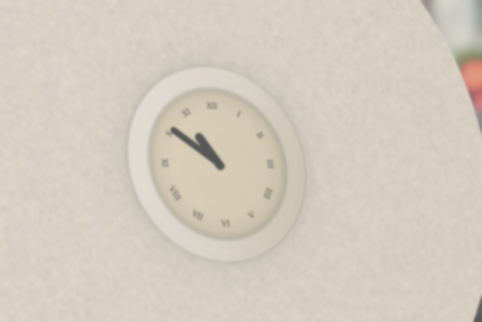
{"hour": 10, "minute": 51}
